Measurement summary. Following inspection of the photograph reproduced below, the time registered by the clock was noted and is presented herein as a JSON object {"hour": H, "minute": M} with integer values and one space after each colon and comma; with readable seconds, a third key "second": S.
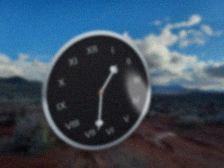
{"hour": 1, "minute": 33}
